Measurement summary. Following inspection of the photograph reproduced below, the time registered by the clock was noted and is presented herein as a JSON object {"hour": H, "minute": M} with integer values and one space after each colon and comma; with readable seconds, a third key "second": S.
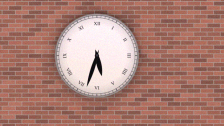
{"hour": 5, "minute": 33}
